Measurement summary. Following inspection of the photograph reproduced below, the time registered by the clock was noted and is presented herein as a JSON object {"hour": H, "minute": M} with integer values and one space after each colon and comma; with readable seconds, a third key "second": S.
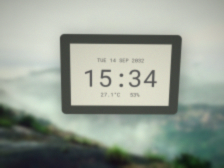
{"hour": 15, "minute": 34}
